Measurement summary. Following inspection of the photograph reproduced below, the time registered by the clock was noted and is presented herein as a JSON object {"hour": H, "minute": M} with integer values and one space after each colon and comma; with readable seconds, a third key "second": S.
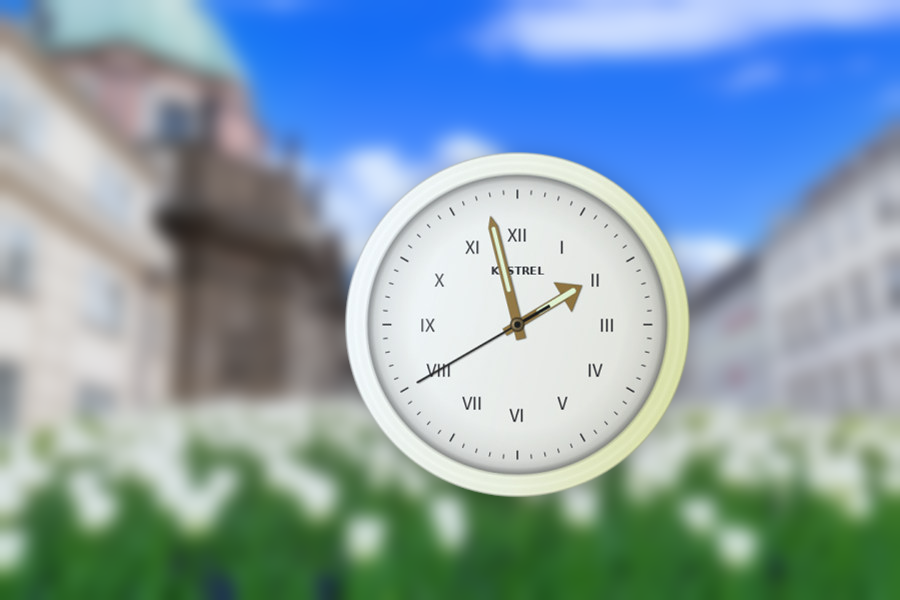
{"hour": 1, "minute": 57, "second": 40}
